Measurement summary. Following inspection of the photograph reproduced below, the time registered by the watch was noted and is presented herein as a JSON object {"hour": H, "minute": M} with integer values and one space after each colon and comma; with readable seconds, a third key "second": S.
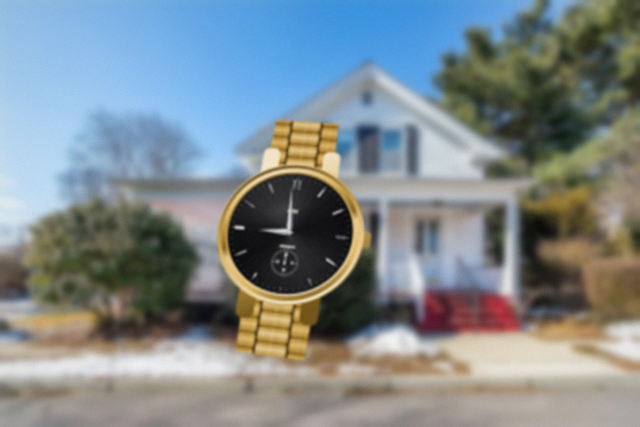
{"hour": 8, "minute": 59}
